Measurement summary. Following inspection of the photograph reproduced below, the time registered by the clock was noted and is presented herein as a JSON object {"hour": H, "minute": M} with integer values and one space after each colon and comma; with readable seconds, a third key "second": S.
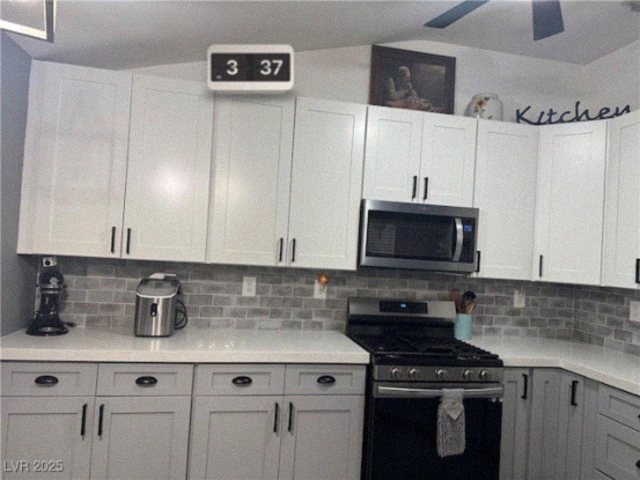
{"hour": 3, "minute": 37}
